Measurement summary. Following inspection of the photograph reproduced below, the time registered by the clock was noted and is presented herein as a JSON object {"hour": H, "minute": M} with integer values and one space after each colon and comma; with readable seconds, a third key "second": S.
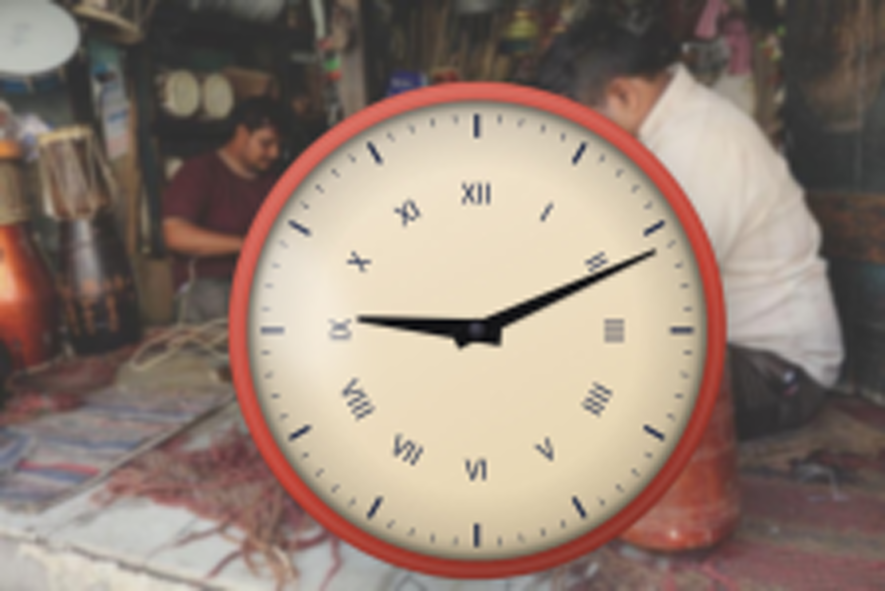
{"hour": 9, "minute": 11}
